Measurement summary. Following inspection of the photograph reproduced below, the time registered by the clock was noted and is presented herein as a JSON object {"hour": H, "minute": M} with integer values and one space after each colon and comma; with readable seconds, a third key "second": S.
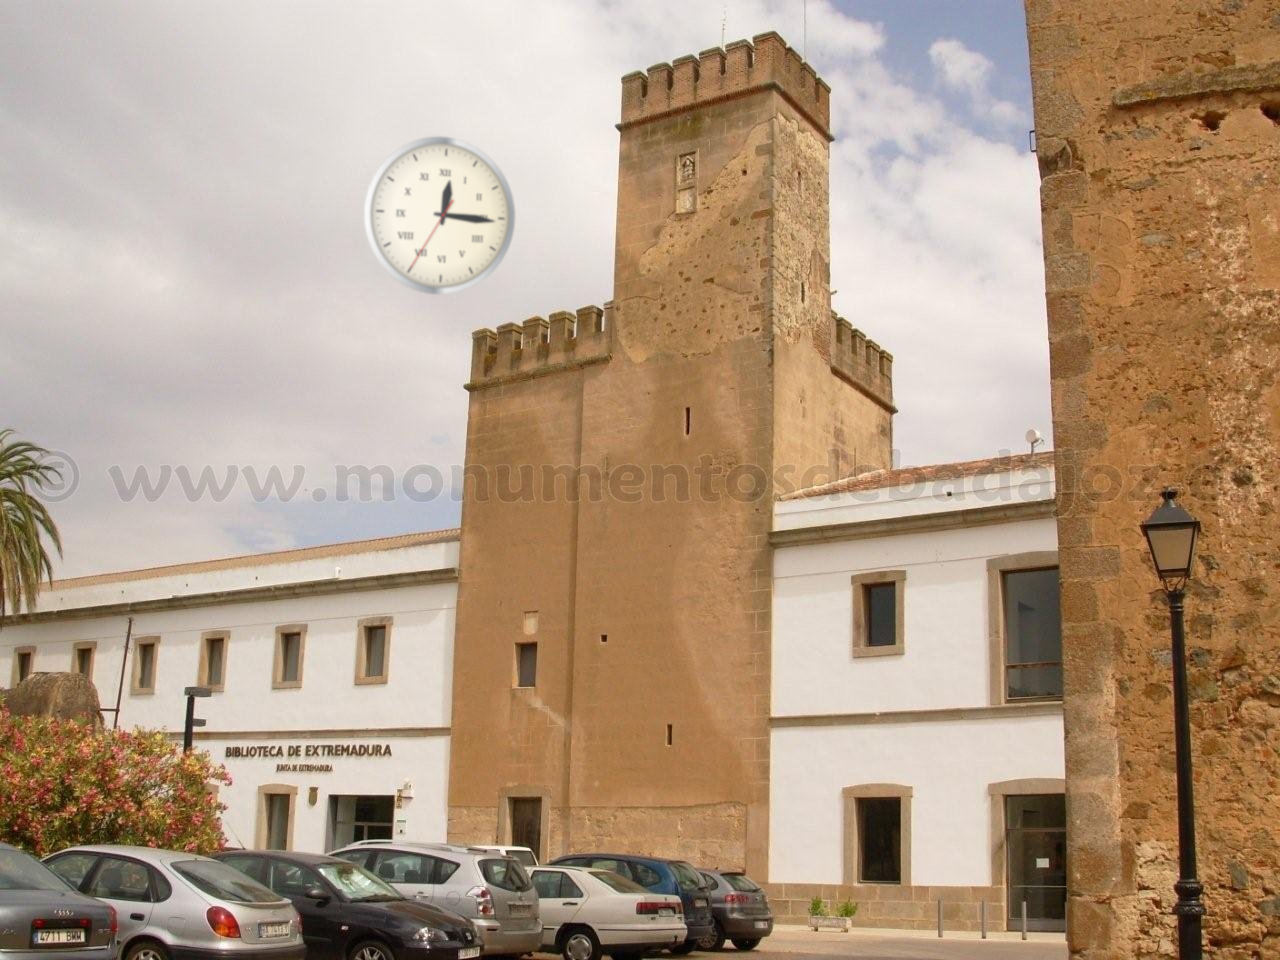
{"hour": 12, "minute": 15, "second": 35}
